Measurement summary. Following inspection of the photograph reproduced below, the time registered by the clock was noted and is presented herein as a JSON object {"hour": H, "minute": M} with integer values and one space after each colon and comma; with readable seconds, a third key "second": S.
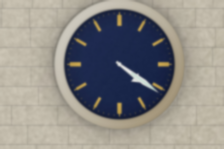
{"hour": 4, "minute": 21}
